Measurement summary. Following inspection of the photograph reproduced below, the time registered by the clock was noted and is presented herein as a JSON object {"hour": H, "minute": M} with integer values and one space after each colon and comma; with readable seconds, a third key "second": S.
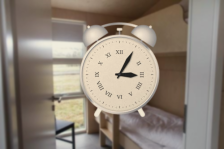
{"hour": 3, "minute": 5}
